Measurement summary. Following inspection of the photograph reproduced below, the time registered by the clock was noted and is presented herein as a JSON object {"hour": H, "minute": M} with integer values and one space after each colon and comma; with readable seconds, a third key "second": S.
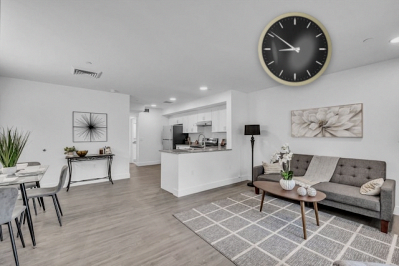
{"hour": 8, "minute": 51}
